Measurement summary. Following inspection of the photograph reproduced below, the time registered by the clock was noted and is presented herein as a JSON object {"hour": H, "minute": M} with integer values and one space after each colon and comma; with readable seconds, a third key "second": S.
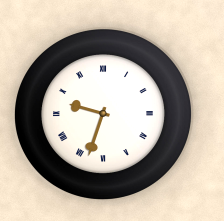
{"hour": 9, "minute": 33}
